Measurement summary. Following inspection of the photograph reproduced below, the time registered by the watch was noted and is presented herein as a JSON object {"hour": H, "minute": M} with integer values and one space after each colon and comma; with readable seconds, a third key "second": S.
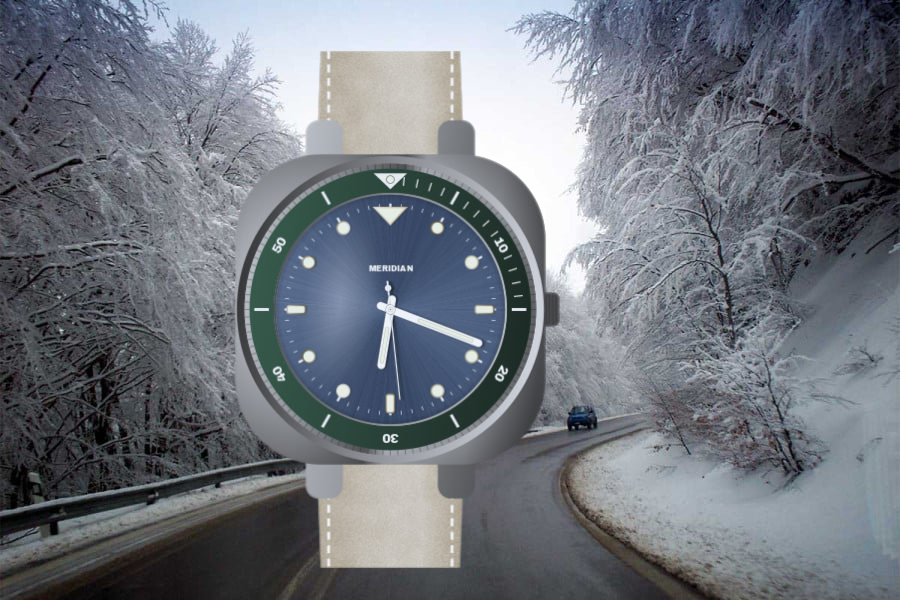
{"hour": 6, "minute": 18, "second": 29}
